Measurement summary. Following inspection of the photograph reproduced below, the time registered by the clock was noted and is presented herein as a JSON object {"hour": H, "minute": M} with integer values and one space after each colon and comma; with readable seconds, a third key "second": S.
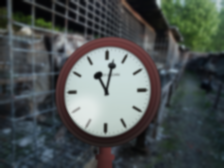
{"hour": 11, "minute": 2}
